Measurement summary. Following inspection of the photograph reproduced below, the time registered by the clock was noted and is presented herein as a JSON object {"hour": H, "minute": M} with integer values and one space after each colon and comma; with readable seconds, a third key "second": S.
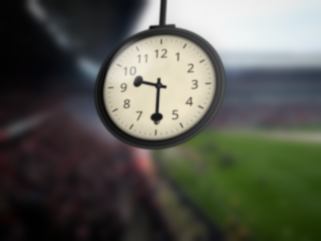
{"hour": 9, "minute": 30}
